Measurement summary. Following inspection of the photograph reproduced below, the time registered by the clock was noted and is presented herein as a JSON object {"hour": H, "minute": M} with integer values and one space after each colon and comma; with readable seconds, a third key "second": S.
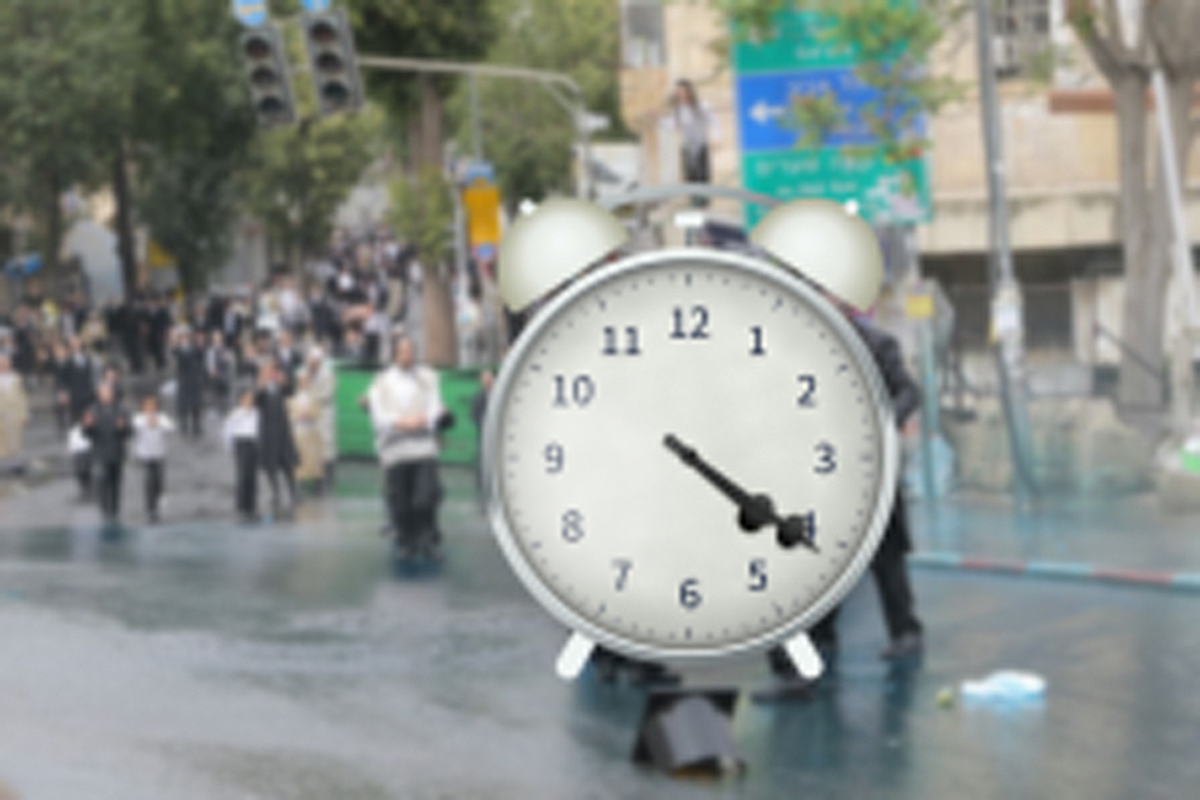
{"hour": 4, "minute": 21}
